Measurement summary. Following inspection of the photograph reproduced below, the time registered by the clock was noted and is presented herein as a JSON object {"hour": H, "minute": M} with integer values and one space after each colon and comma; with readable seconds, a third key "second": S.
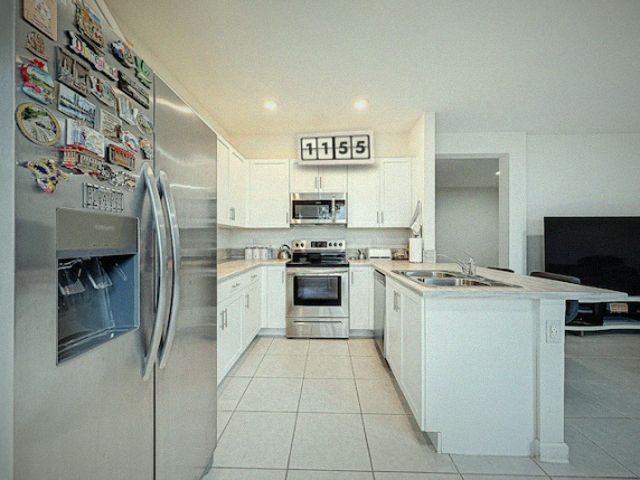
{"hour": 11, "minute": 55}
